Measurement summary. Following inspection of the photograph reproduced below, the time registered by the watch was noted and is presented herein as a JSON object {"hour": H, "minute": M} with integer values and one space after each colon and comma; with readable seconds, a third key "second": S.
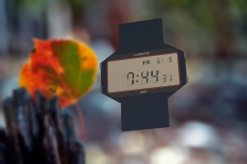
{"hour": 7, "minute": 44, "second": 31}
